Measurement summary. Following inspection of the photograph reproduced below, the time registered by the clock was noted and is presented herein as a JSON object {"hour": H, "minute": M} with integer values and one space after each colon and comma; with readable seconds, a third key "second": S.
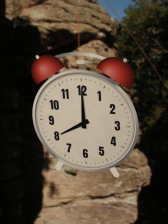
{"hour": 8, "minute": 0}
